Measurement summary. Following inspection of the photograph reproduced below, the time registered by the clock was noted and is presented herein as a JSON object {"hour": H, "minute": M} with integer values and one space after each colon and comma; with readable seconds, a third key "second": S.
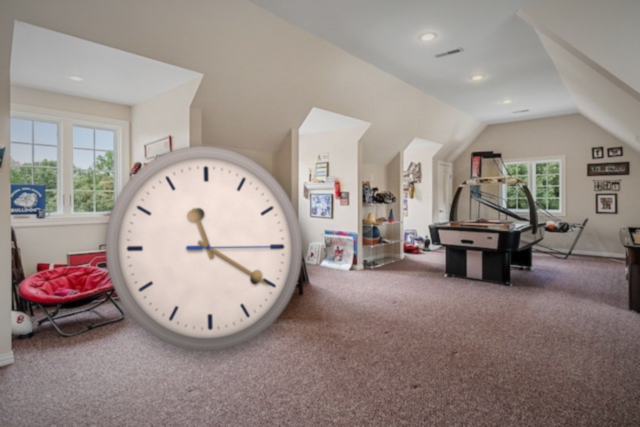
{"hour": 11, "minute": 20, "second": 15}
